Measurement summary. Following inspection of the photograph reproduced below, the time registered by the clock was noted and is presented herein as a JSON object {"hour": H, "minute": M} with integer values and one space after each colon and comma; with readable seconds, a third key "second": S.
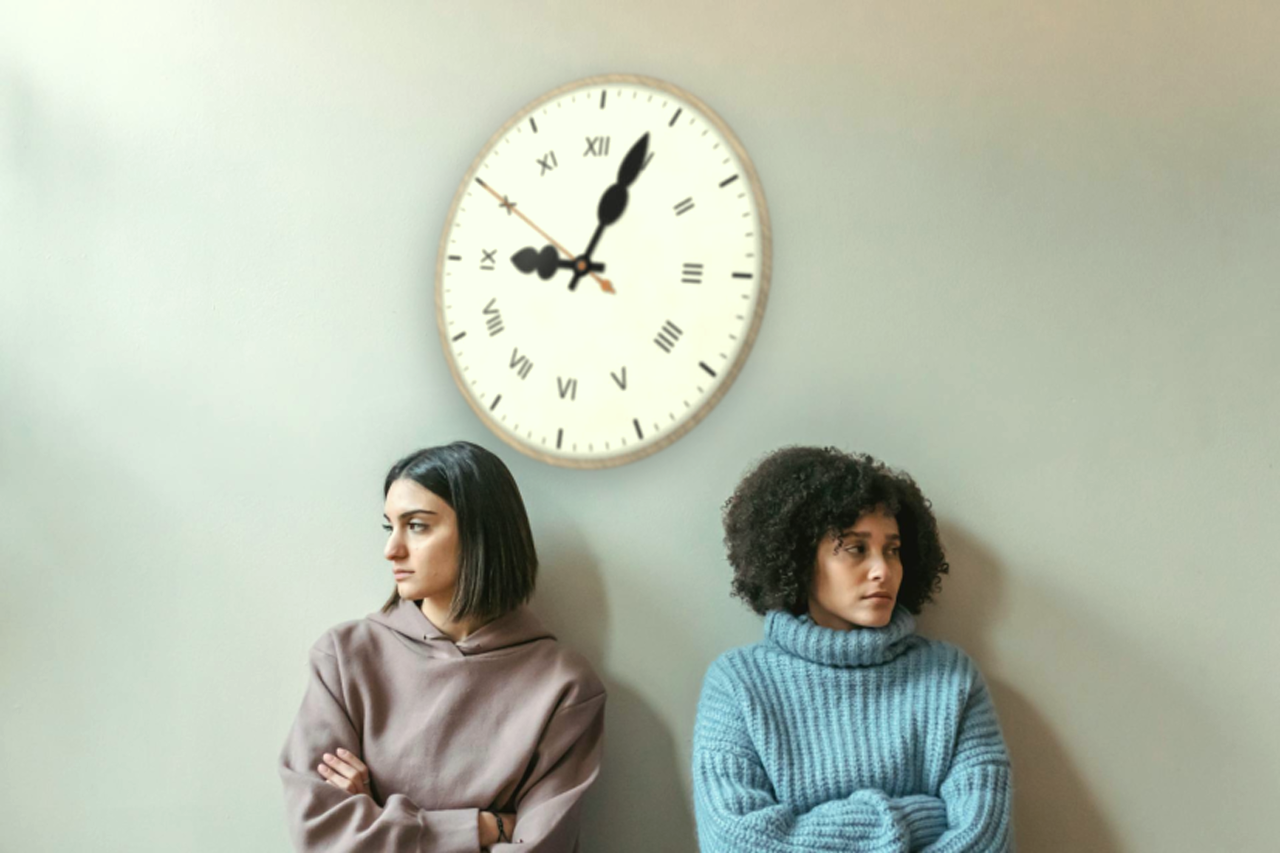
{"hour": 9, "minute": 3, "second": 50}
